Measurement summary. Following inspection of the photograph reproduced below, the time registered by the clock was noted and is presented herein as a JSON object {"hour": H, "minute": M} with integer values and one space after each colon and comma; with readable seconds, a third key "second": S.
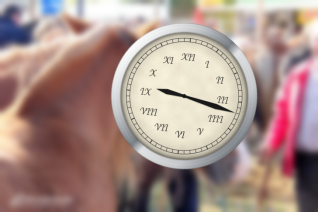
{"hour": 9, "minute": 17}
